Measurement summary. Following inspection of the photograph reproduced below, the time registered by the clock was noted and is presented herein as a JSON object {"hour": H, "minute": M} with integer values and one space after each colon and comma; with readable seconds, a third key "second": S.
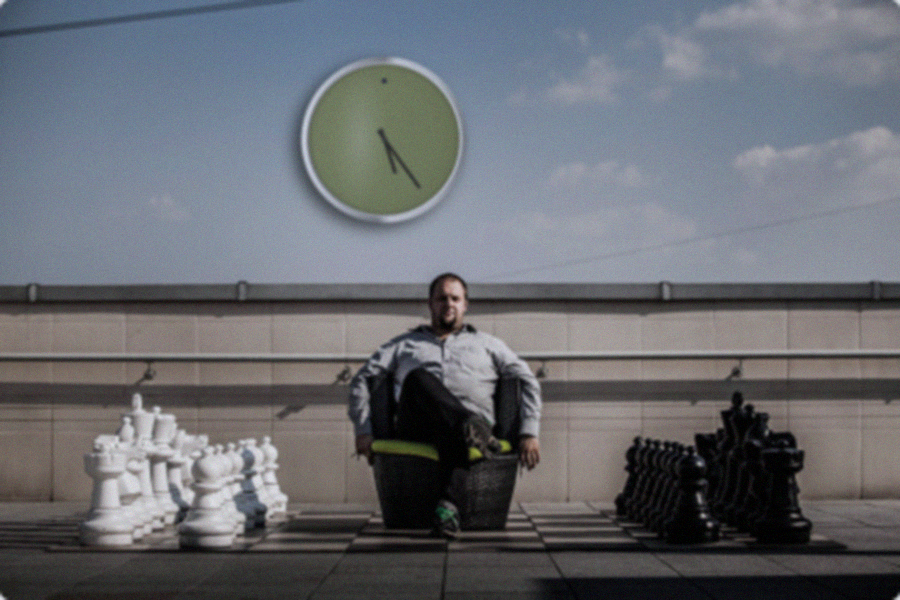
{"hour": 5, "minute": 24}
